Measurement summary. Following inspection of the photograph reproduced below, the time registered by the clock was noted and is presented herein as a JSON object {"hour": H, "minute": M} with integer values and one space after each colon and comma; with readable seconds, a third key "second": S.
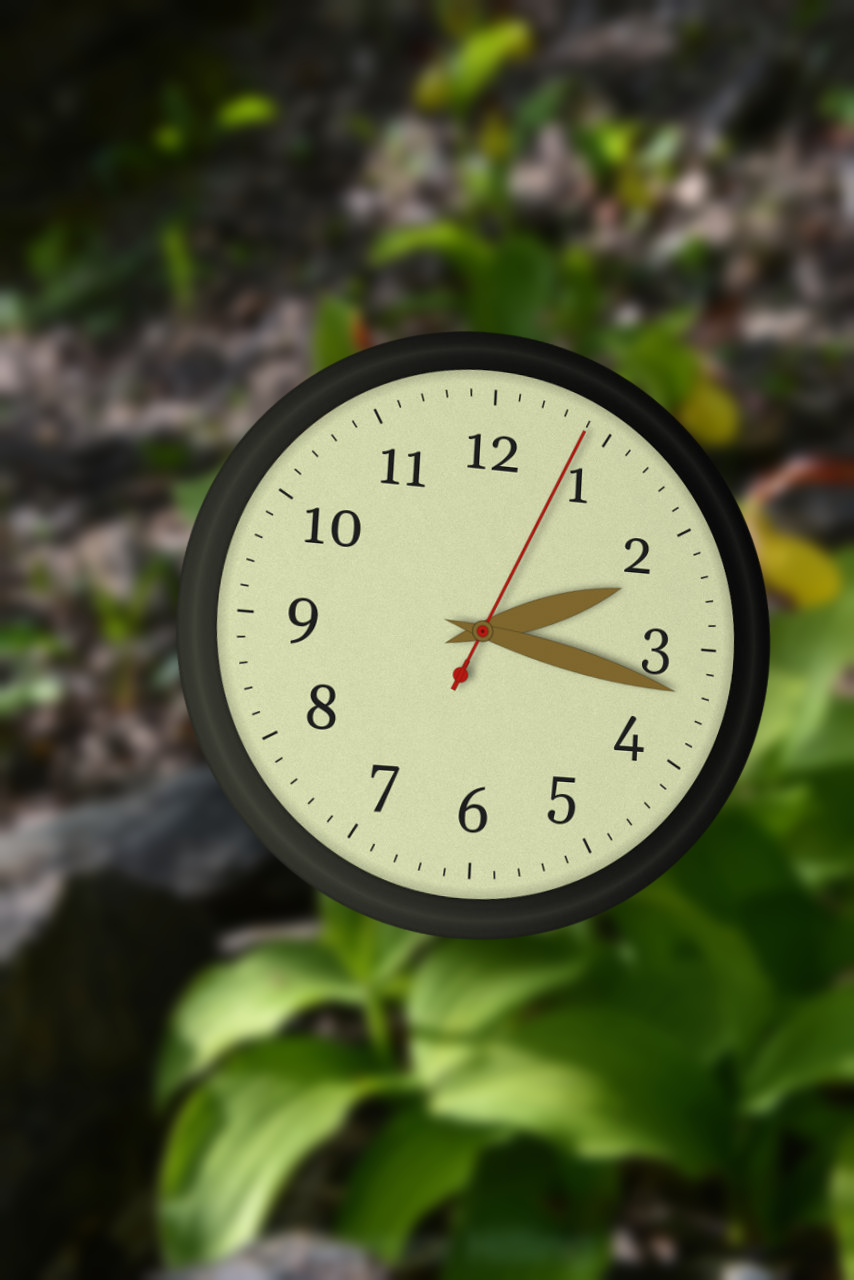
{"hour": 2, "minute": 17, "second": 4}
